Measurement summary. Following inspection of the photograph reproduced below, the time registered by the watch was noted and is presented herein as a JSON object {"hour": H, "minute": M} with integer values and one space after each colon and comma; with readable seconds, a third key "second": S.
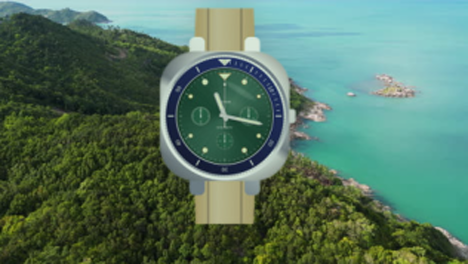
{"hour": 11, "minute": 17}
